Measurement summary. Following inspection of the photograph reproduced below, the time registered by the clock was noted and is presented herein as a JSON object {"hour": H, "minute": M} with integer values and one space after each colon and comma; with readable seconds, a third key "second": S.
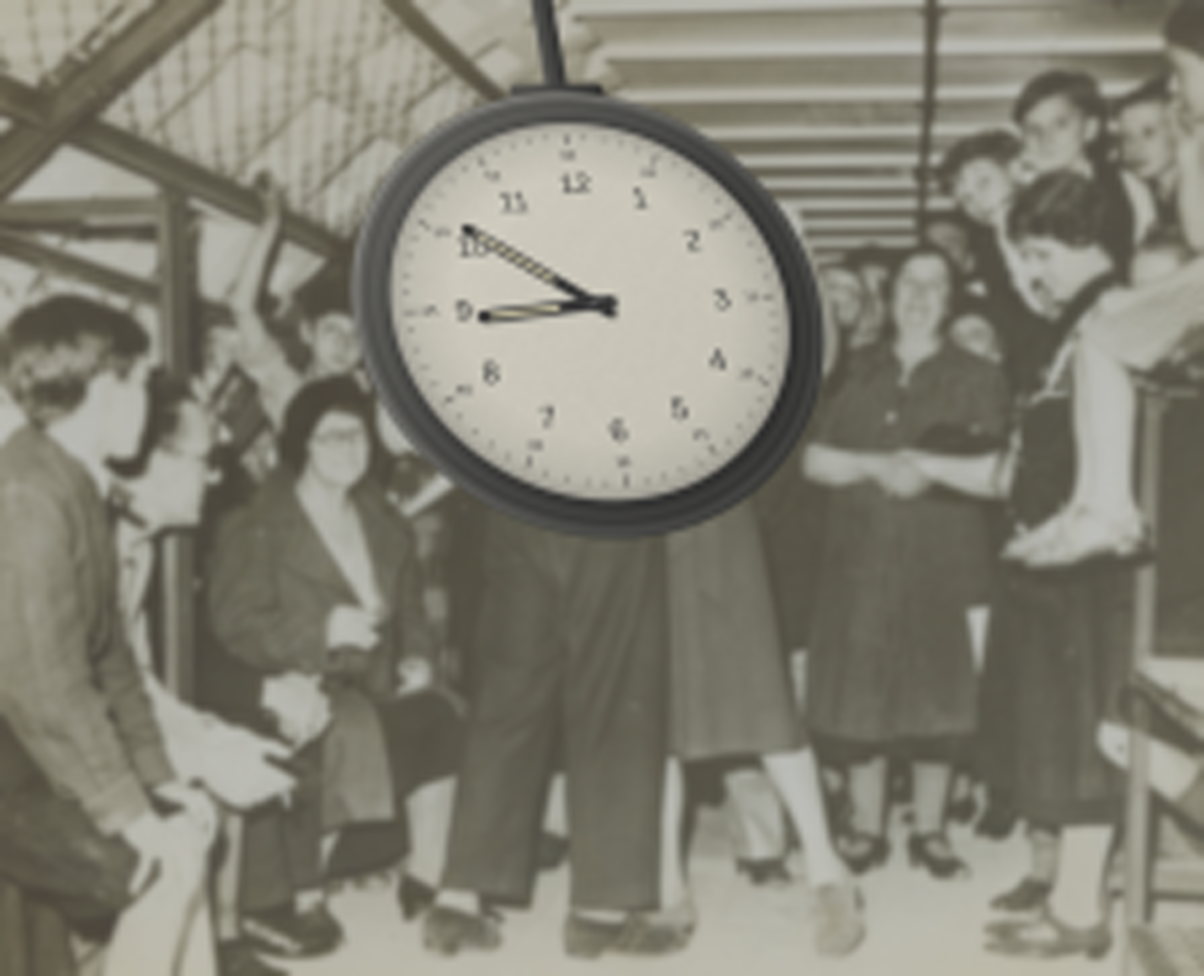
{"hour": 8, "minute": 51}
